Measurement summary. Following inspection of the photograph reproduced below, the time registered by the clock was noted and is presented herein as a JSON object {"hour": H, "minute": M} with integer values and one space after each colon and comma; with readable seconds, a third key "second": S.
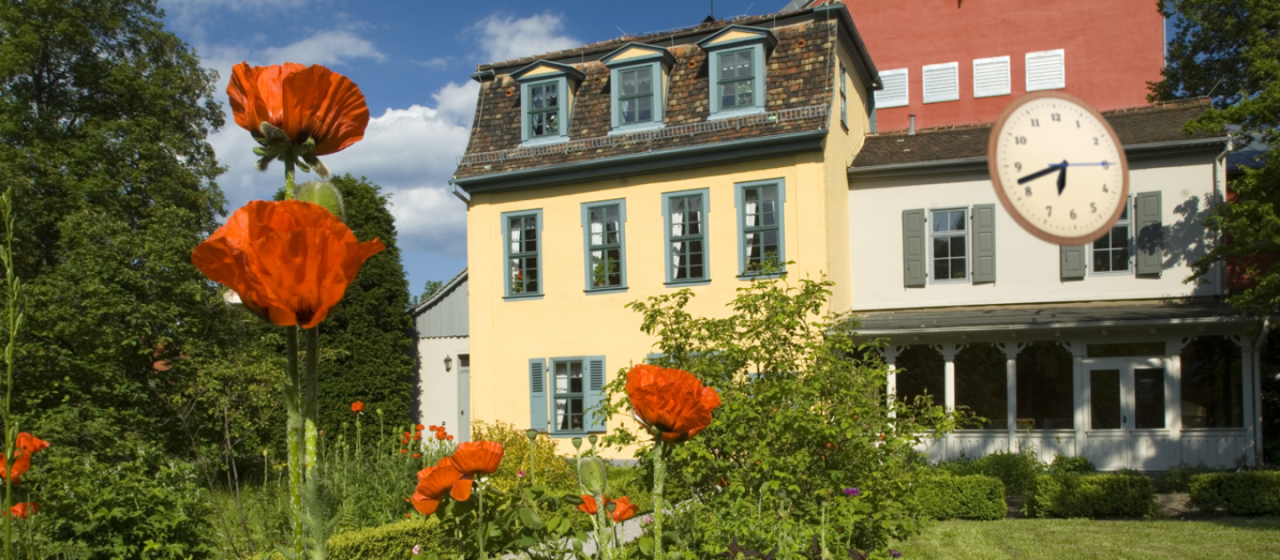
{"hour": 6, "minute": 42, "second": 15}
